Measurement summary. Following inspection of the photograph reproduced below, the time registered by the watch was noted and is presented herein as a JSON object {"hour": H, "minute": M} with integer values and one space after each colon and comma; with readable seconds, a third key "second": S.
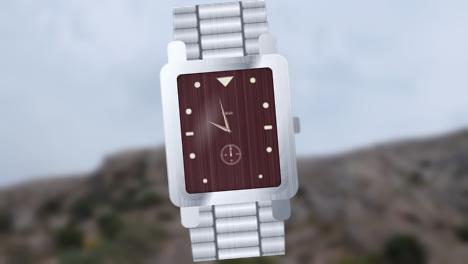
{"hour": 9, "minute": 58}
